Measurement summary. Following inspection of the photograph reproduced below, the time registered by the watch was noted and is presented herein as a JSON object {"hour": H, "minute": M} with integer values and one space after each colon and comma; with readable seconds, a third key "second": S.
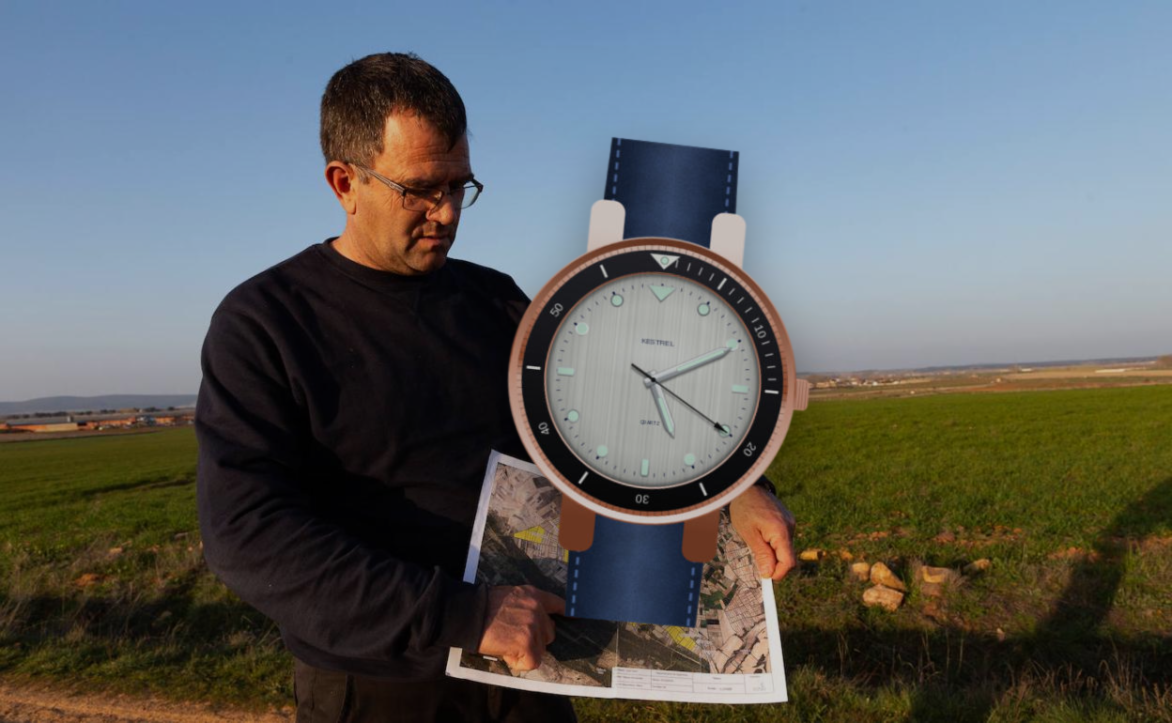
{"hour": 5, "minute": 10, "second": 20}
